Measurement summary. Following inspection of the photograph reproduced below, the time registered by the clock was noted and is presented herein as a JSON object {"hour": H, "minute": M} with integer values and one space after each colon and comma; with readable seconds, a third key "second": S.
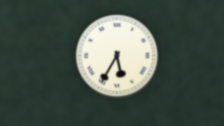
{"hour": 5, "minute": 35}
